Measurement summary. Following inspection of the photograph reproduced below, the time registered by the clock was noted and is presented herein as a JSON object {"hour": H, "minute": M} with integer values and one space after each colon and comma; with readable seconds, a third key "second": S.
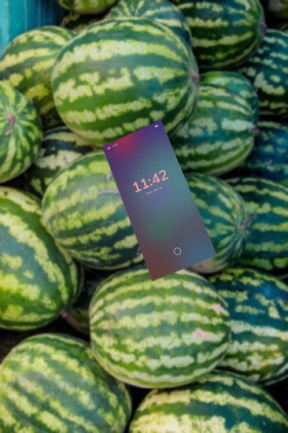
{"hour": 11, "minute": 42}
